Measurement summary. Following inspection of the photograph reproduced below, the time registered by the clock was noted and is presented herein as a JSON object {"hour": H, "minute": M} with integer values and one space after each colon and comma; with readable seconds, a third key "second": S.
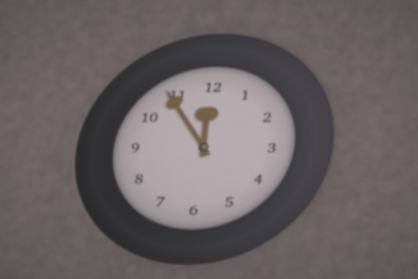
{"hour": 11, "minute": 54}
